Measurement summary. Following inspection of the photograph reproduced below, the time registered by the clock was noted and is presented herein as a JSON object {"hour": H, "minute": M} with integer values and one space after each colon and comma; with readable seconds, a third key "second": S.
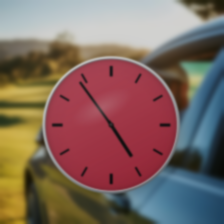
{"hour": 4, "minute": 54}
